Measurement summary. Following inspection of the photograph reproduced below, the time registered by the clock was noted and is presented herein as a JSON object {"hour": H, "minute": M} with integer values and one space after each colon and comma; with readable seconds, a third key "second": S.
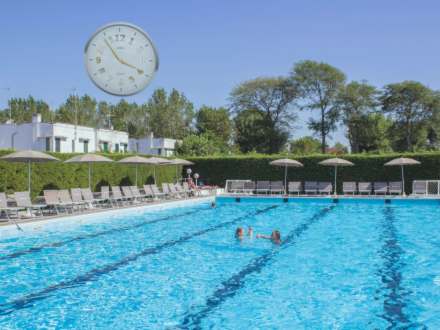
{"hour": 3, "minute": 54}
